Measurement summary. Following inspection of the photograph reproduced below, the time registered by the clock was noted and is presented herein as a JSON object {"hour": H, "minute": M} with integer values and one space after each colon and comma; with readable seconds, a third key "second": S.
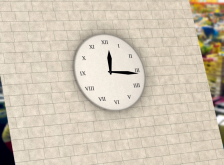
{"hour": 12, "minute": 16}
